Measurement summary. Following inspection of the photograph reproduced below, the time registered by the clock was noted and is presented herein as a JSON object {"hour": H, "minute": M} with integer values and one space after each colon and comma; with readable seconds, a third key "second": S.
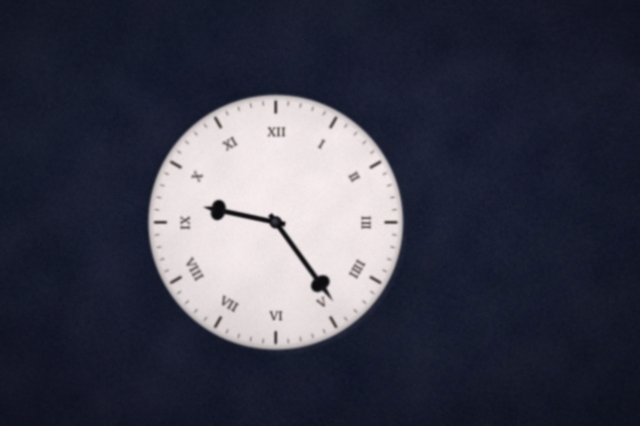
{"hour": 9, "minute": 24}
